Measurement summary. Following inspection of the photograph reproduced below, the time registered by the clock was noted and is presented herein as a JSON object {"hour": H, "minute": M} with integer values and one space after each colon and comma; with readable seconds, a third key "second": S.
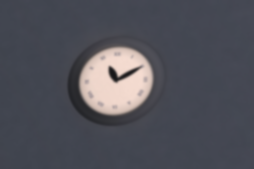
{"hour": 11, "minute": 10}
